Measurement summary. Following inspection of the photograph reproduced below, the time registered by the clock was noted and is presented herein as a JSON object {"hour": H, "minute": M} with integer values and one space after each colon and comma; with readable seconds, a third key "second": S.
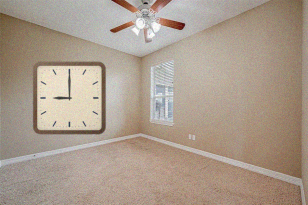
{"hour": 9, "minute": 0}
